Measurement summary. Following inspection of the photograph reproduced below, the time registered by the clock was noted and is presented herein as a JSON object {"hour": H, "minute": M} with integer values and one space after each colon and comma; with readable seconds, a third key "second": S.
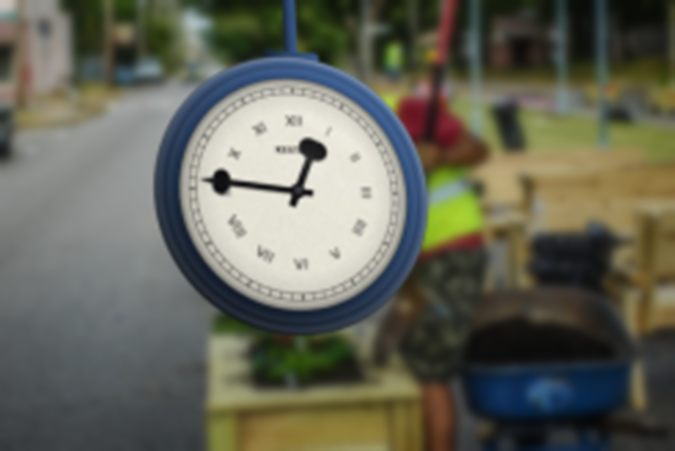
{"hour": 12, "minute": 46}
